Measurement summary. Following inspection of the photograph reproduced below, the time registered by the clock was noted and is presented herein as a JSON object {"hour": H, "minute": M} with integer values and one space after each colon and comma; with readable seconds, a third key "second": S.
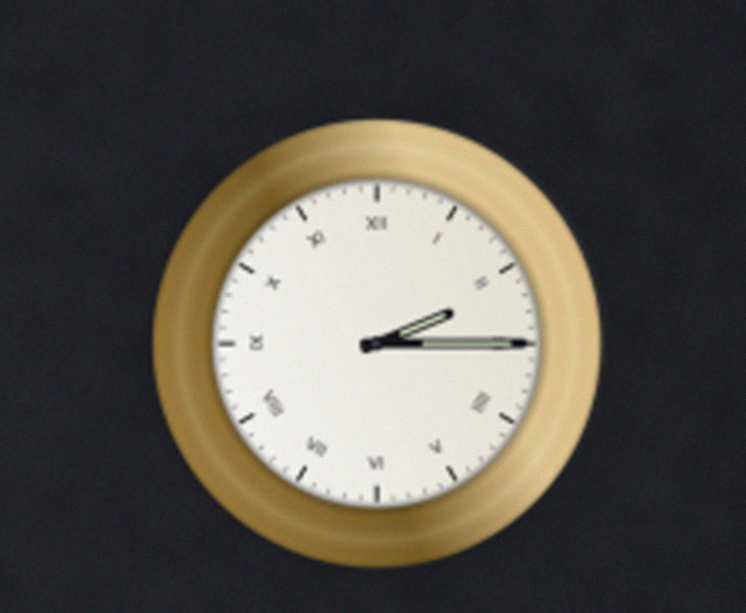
{"hour": 2, "minute": 15}
